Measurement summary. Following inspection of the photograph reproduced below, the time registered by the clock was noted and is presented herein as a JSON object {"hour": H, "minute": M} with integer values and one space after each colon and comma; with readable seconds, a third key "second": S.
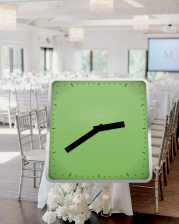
{"hour": 2, "minute": 39}
